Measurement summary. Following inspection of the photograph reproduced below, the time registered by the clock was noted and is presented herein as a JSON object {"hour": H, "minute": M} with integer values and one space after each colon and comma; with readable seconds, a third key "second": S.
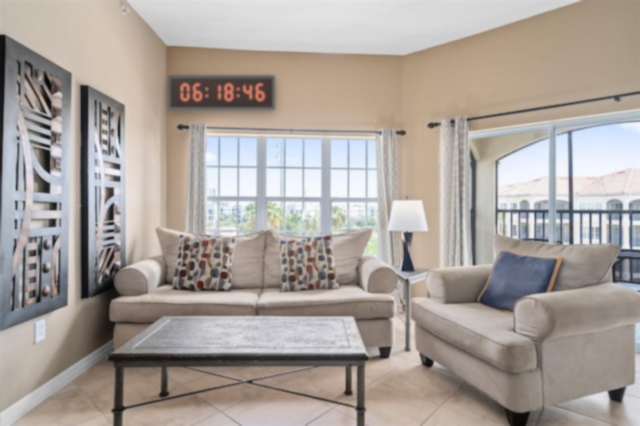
{"hour": 6, "minute": 18, "second": 46}
